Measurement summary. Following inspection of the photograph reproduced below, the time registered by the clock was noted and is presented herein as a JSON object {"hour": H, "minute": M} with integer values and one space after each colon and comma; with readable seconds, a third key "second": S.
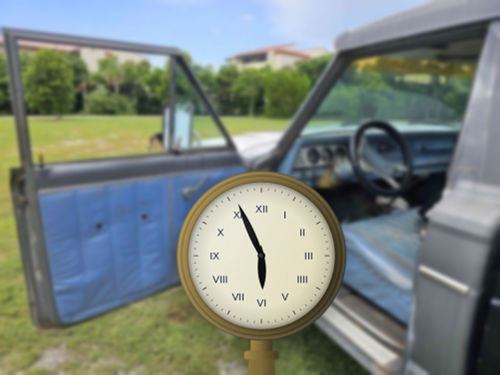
{"hour": 5, "minute": 56}
